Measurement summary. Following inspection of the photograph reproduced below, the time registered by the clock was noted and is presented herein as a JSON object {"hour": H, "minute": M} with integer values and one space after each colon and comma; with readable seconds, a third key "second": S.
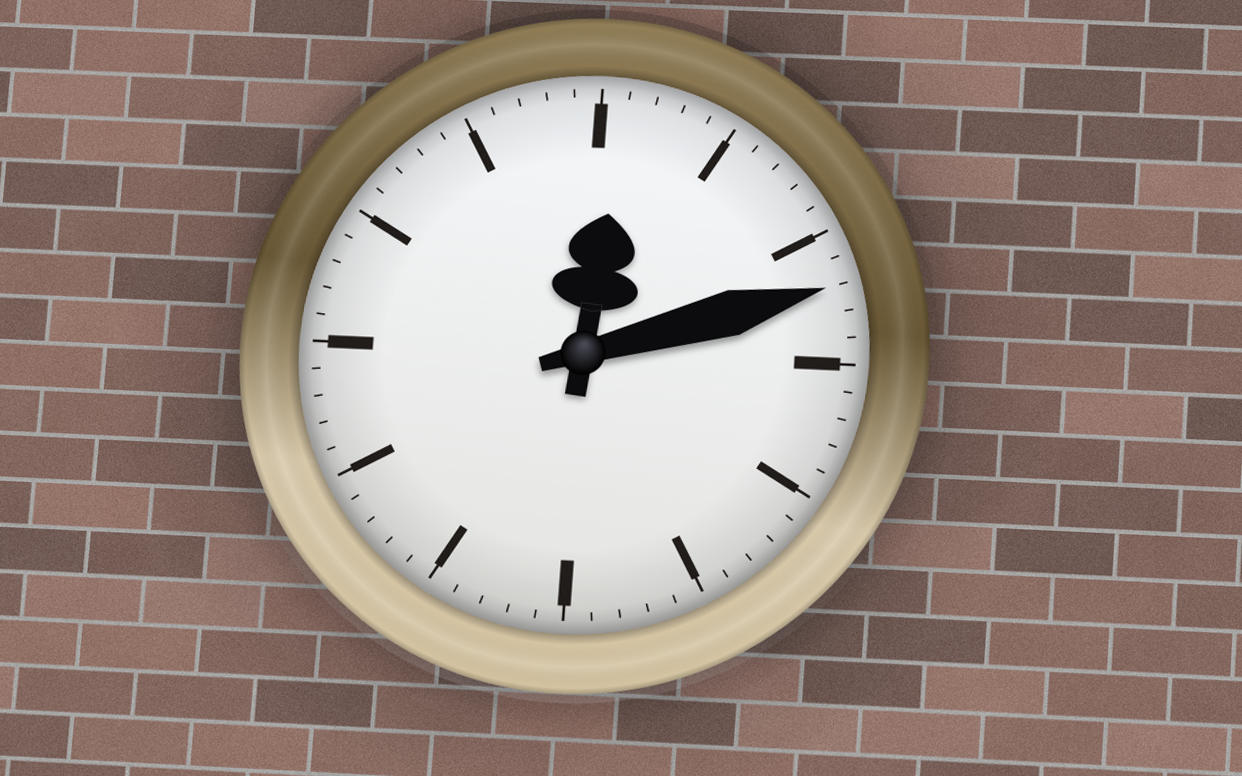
{"hour": 12, "minute": 12}
